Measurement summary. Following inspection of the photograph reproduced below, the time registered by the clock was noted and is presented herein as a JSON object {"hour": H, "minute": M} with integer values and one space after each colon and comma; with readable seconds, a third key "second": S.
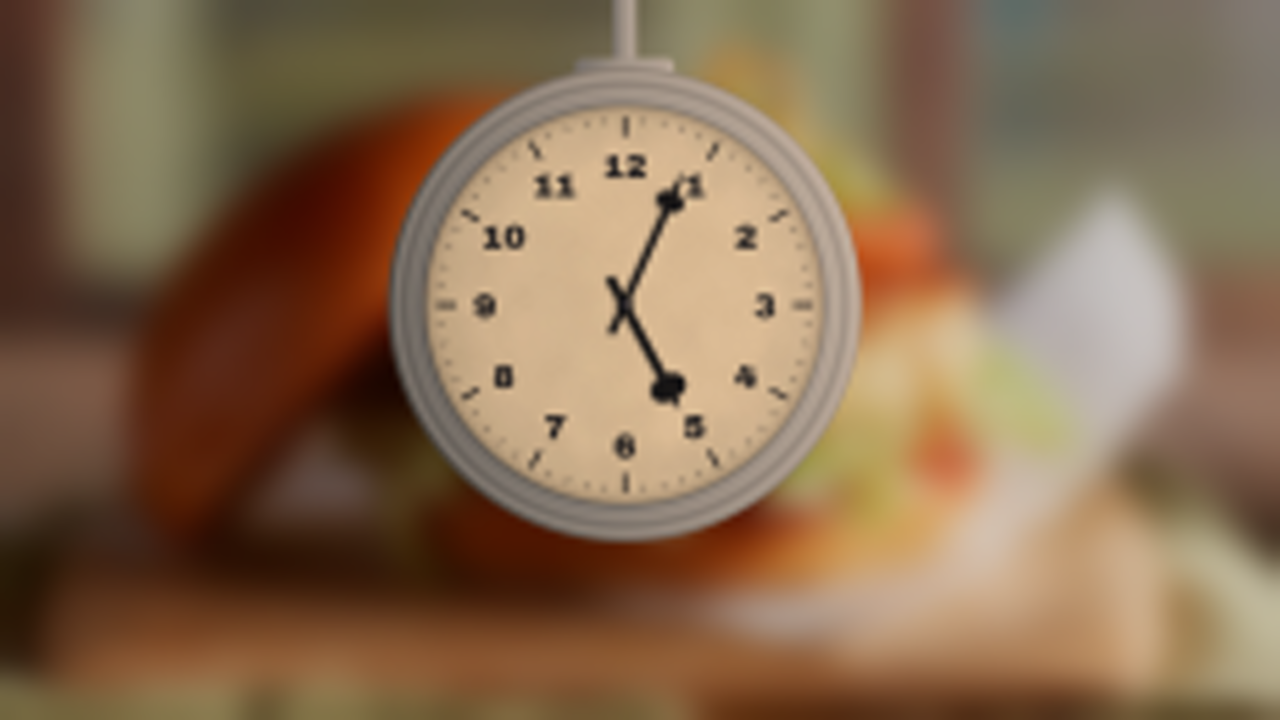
{"hour": 5, "minute": 4}
